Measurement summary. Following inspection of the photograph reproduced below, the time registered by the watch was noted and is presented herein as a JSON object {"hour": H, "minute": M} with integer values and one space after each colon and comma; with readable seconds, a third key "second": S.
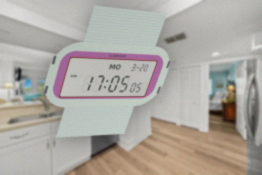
{"hour": 17, "minute": 5, "second": 5}
